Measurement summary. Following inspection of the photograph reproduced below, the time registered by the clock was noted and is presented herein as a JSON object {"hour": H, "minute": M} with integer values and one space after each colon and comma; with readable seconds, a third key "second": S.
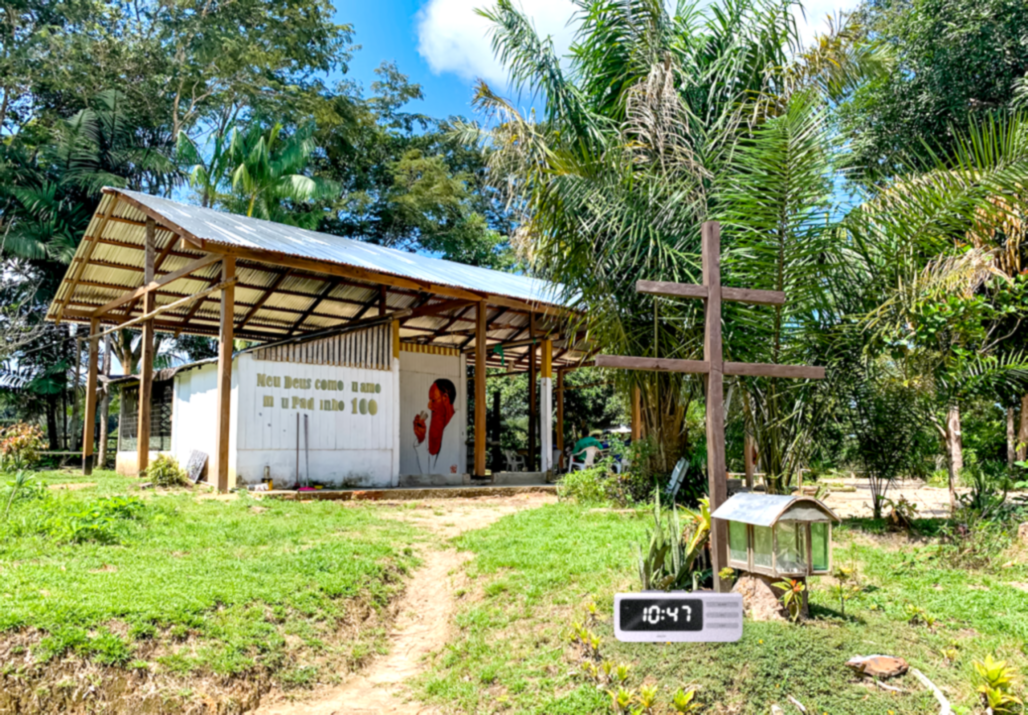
{"hour": 10, "minute": 47}
